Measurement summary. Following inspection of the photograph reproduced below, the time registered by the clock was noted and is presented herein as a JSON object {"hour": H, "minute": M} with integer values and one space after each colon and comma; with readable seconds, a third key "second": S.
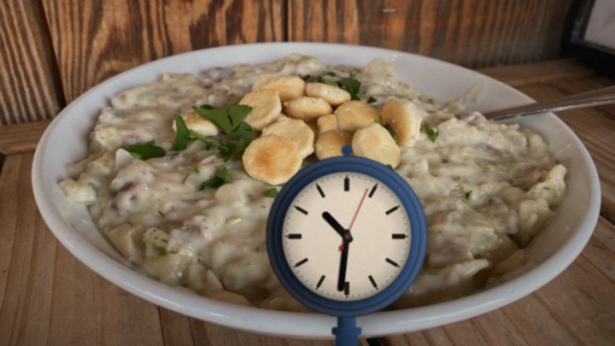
{"hour": 10, "minute": 31, "second": 4}
